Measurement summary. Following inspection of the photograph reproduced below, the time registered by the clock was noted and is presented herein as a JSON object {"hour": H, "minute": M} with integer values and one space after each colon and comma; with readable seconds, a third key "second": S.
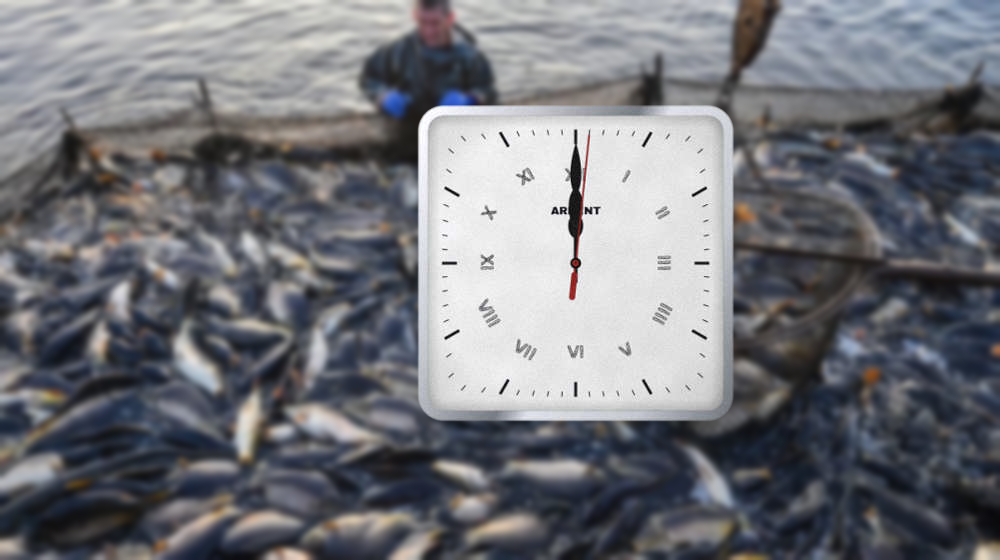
{"hour": 12, "minute": 0, "second": 1}
